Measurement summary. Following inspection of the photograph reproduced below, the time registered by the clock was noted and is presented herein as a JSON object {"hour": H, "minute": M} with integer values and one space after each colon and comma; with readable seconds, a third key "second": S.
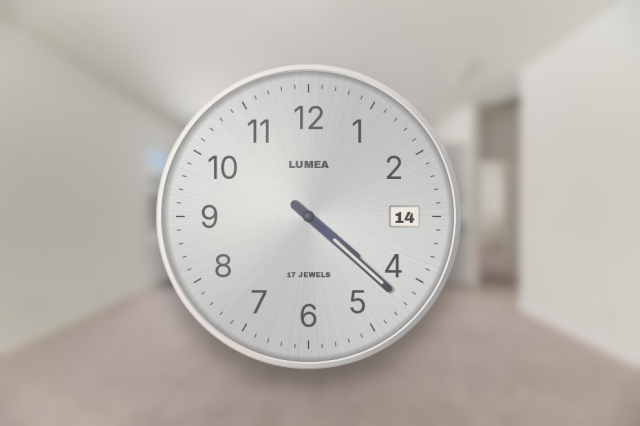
{"hour": 4, "minute": 22}
